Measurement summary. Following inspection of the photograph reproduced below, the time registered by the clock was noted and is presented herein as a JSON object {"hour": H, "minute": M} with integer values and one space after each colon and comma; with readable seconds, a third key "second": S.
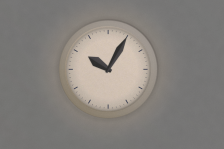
{"hour": 10, "minute": 5}
